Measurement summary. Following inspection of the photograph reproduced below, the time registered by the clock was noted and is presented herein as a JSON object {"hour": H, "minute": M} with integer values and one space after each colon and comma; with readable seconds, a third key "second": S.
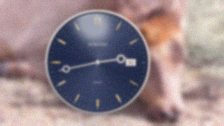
{"hour": 2, "minute": 43}
